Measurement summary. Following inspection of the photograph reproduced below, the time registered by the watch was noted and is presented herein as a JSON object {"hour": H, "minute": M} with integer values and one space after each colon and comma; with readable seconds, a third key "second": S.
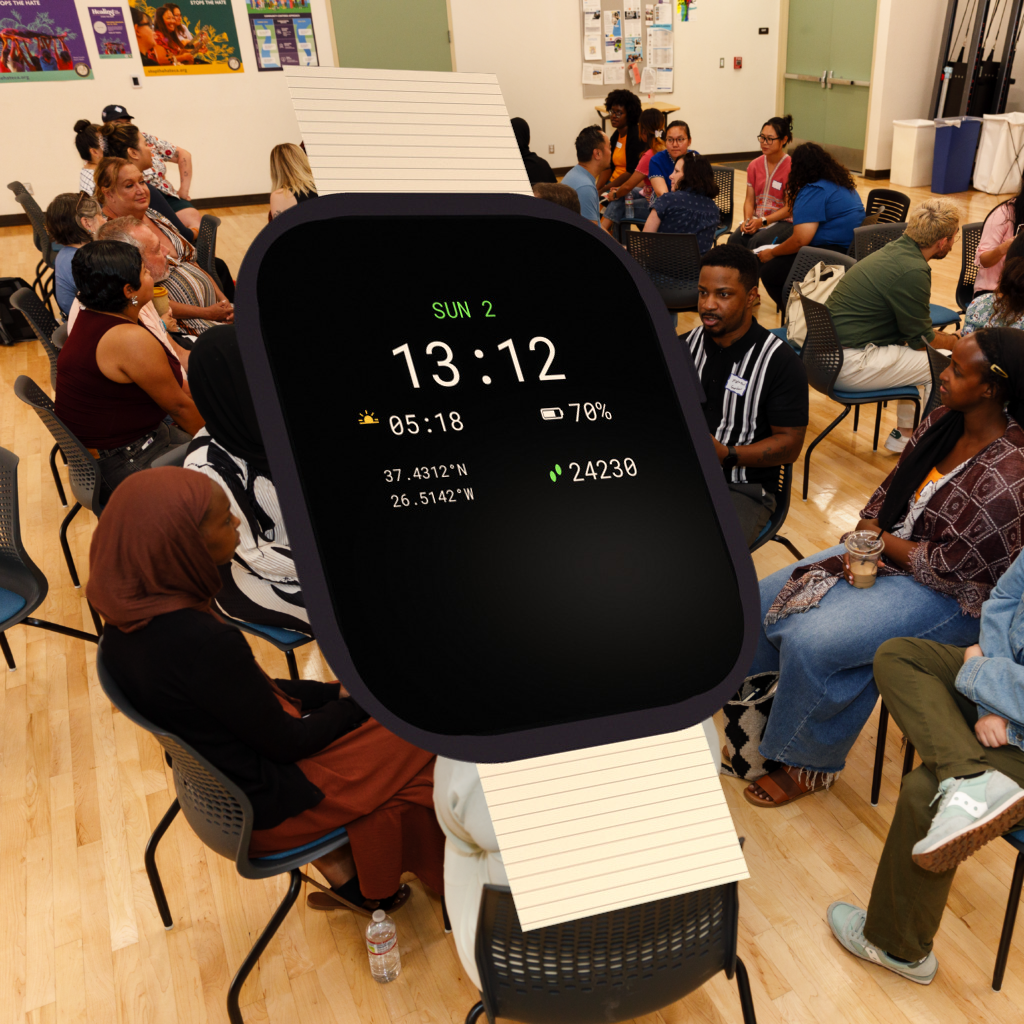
{"hour": 13, "minute": 12}
